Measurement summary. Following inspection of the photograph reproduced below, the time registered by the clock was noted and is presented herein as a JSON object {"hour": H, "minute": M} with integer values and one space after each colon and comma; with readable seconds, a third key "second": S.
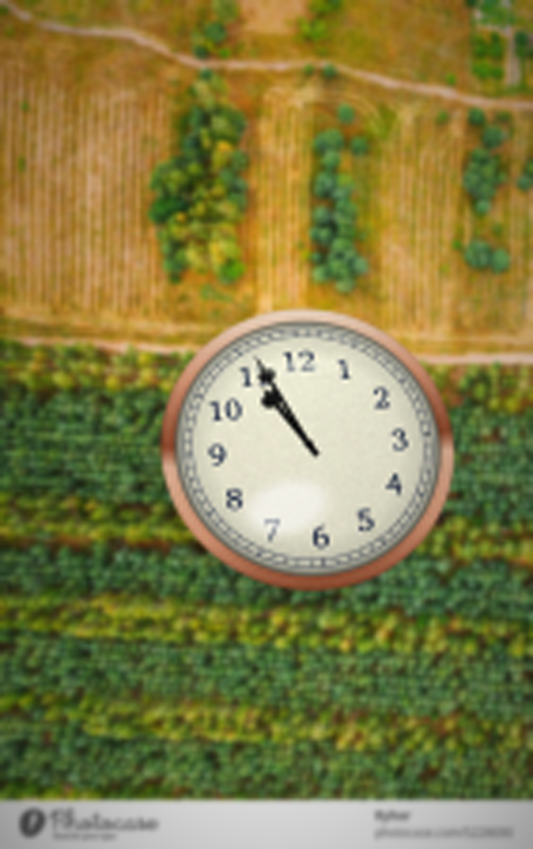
{"hour": 10, "minute": 56}
